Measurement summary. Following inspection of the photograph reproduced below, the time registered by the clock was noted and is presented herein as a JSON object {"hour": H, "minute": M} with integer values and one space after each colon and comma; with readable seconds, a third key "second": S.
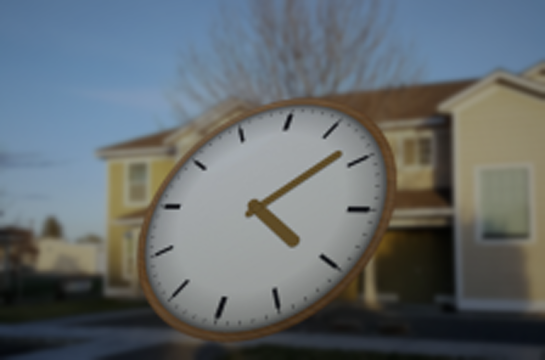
{"hour": 4, "minute": 8}
